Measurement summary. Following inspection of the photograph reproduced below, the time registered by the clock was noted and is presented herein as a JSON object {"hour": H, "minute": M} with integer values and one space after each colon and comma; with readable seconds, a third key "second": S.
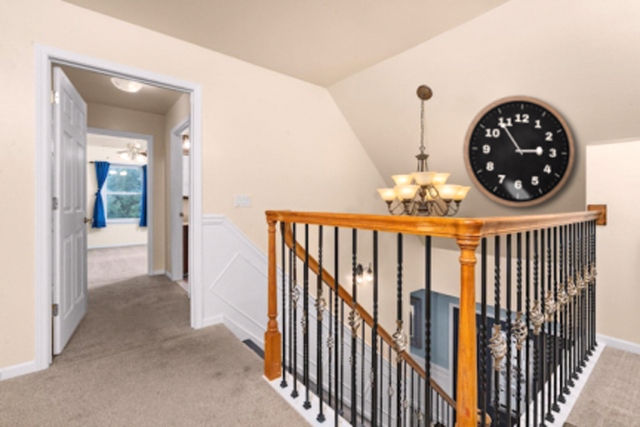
{"hour": 2, "minute": 54}
